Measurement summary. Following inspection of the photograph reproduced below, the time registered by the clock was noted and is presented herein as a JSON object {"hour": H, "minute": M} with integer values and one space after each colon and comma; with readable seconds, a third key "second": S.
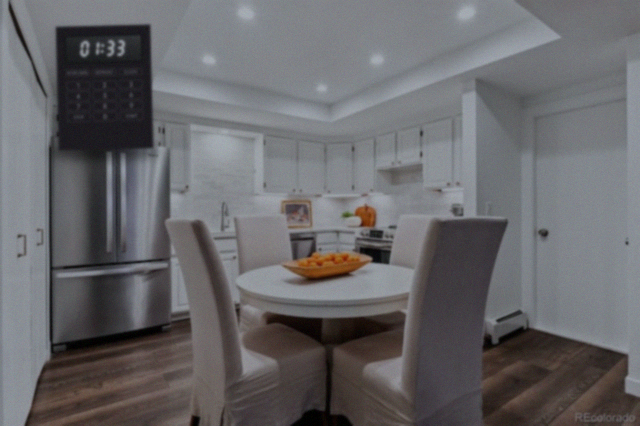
{"hour": 1, "minute": 33}
